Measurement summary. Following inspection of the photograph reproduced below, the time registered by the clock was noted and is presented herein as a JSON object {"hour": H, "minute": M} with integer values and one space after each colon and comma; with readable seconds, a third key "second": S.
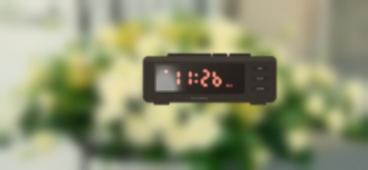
{"hour": 11, "minute": 26}
